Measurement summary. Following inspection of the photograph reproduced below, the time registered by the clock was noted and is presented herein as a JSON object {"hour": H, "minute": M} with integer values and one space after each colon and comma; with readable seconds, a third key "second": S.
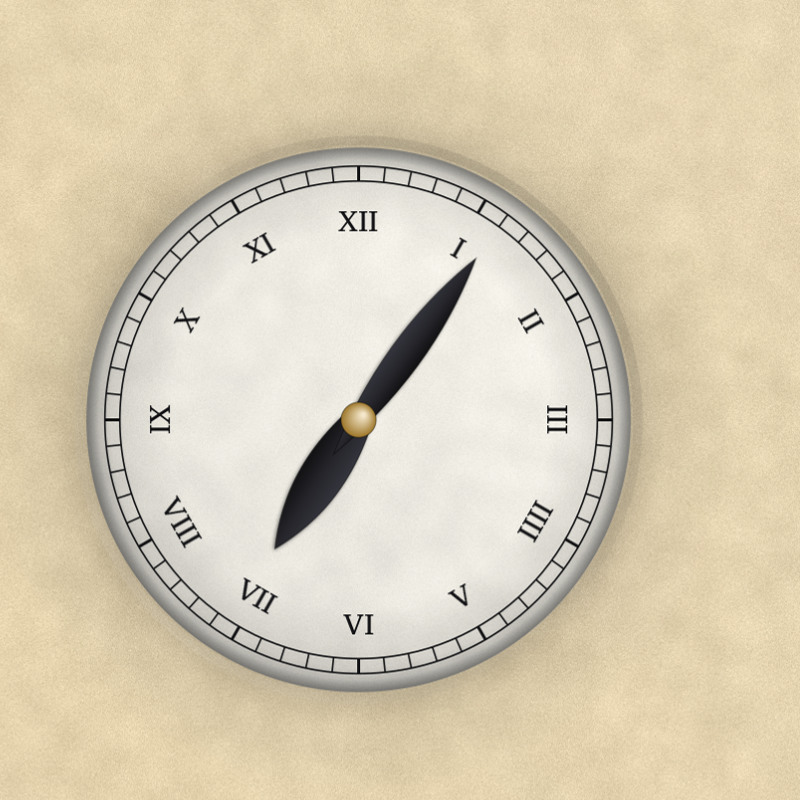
{"hour": 7, "minute": 6}
